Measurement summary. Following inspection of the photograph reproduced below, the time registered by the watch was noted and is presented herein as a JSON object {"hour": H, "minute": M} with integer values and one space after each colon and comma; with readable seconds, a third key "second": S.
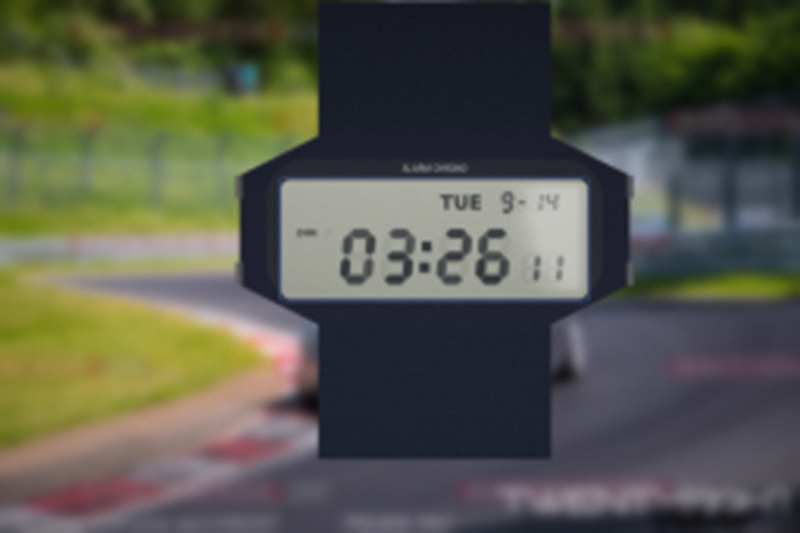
{"hour": 3, "minute": 26, "second": 11}
